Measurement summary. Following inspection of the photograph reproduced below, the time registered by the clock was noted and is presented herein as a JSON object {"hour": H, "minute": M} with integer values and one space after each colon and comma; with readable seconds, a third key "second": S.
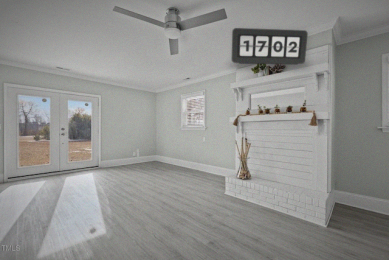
{"hour": 17, "minute": 2}
